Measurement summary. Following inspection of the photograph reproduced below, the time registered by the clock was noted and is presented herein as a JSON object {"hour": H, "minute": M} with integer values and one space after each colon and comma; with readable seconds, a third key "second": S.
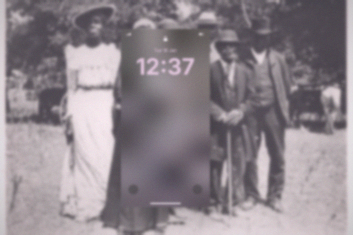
{"hour": 12, "minute": 37}
